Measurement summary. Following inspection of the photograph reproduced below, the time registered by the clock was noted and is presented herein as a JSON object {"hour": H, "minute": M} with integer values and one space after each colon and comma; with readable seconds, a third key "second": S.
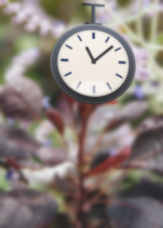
{"hour": 11, "minute": 8}
